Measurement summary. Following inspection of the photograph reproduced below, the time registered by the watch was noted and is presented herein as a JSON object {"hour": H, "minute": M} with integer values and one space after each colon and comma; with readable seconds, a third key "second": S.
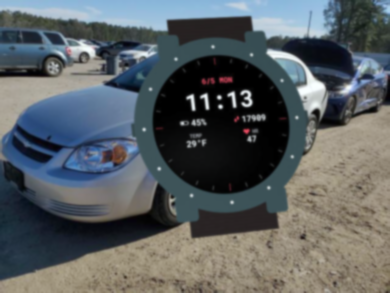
{"hour": 11, "minute": 13}
